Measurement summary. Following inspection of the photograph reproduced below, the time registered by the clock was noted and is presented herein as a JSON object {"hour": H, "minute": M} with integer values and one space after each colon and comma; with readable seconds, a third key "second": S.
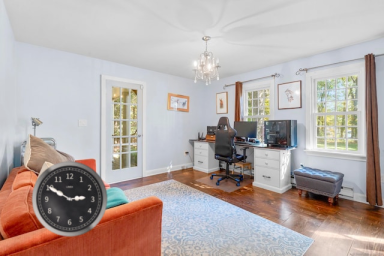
{"hour": 2, "minute": 50}
